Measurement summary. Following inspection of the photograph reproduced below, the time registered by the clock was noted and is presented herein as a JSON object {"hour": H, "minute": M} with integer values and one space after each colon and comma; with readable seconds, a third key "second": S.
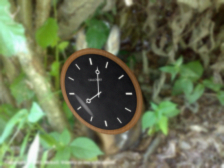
{"hour": 8, "minute": 2}
